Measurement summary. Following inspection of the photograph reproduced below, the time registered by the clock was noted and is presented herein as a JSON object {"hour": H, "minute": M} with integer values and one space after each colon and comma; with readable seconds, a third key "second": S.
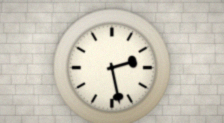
{"hour": 2, "minute": 28}
